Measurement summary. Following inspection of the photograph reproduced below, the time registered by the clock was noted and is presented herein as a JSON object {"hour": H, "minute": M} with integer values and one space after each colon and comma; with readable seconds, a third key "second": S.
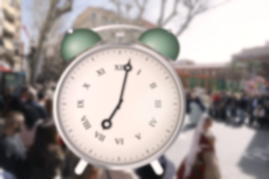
{"hour": 7, "minute": 2}
